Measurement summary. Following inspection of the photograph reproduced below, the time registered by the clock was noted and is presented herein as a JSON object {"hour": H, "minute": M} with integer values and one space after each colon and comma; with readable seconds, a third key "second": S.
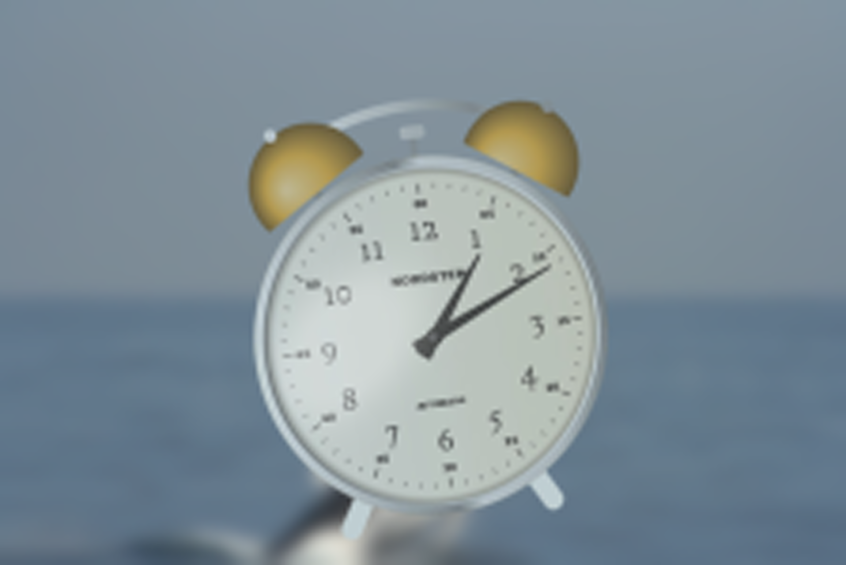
{"hour": 1, "minute": 11}
